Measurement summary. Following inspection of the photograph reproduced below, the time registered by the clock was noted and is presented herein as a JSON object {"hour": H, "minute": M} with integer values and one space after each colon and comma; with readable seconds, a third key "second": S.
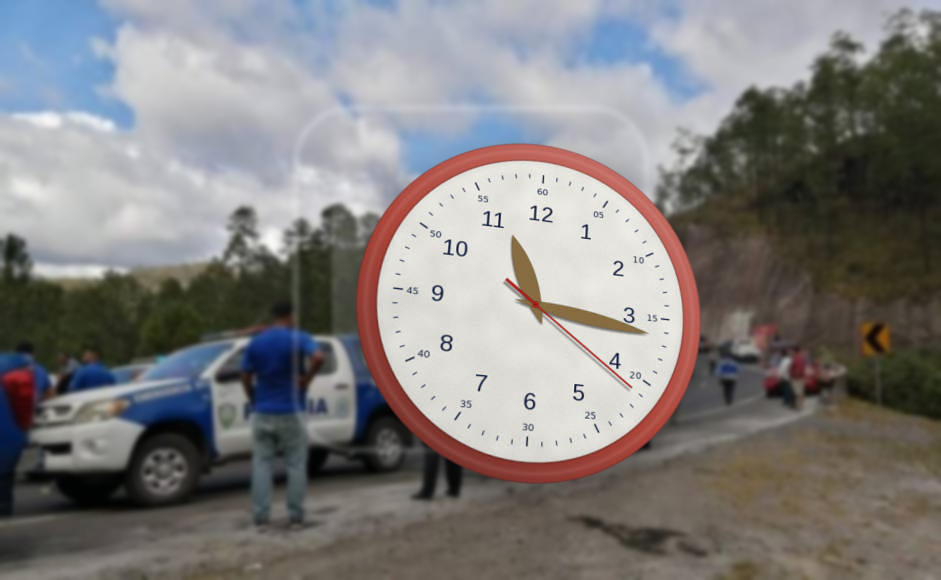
{"hour": 11, "minute": 16, "second": 21}
